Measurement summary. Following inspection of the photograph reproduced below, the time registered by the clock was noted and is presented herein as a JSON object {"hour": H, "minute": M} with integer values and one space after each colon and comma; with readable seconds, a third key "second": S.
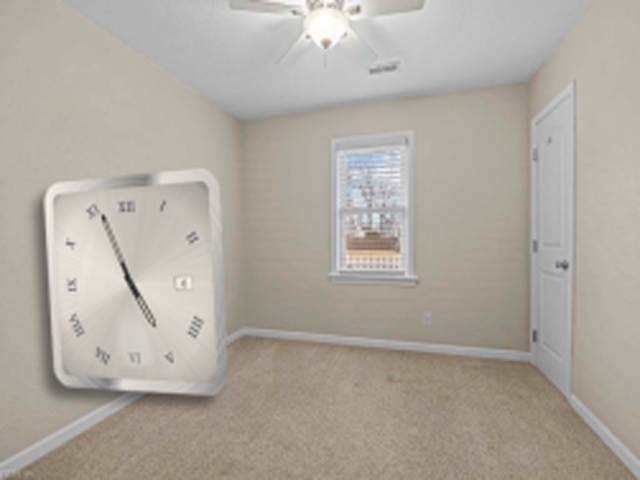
{"hour": 4, "minute": 56}
